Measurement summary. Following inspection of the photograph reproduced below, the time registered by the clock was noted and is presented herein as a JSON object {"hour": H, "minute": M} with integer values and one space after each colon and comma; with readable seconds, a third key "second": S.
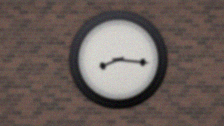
{"hour": 8, "minute": 16}
